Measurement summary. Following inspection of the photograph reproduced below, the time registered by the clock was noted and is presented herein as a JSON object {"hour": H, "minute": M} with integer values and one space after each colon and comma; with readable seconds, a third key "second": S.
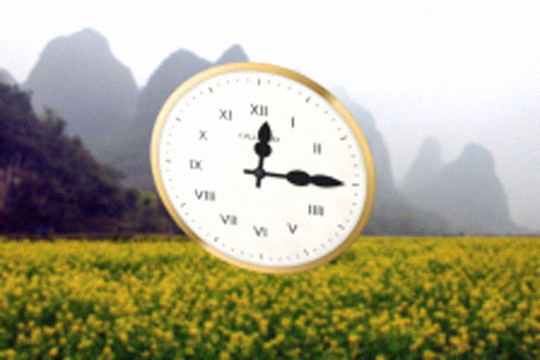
{"hour": 12, "minute": 15}
